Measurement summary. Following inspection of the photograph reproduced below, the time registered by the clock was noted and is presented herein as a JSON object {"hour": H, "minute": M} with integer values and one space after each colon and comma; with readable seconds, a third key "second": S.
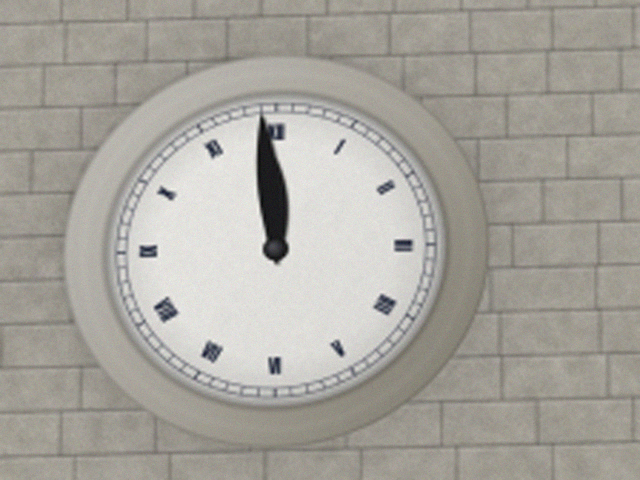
{"hour": 11, "minute": 59}
